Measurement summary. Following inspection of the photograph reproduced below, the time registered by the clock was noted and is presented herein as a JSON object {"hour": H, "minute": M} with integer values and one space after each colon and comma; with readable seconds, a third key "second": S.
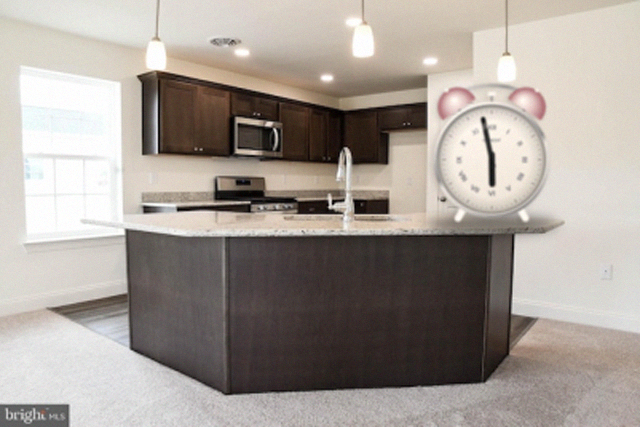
{"hour": 5, "minute": 58}
